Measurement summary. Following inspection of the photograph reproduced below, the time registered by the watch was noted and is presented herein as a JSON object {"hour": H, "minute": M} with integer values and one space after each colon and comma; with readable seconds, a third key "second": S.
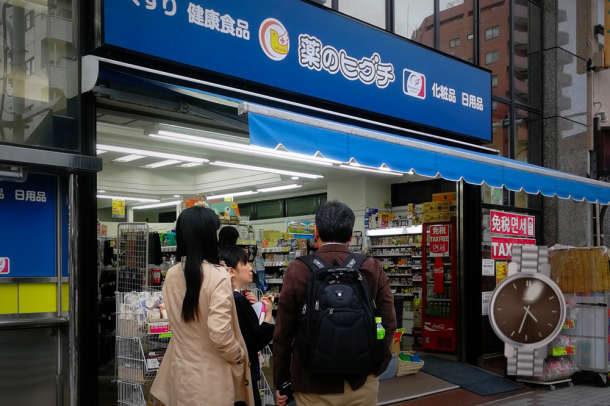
{"hour": 4, "minute": 33}
